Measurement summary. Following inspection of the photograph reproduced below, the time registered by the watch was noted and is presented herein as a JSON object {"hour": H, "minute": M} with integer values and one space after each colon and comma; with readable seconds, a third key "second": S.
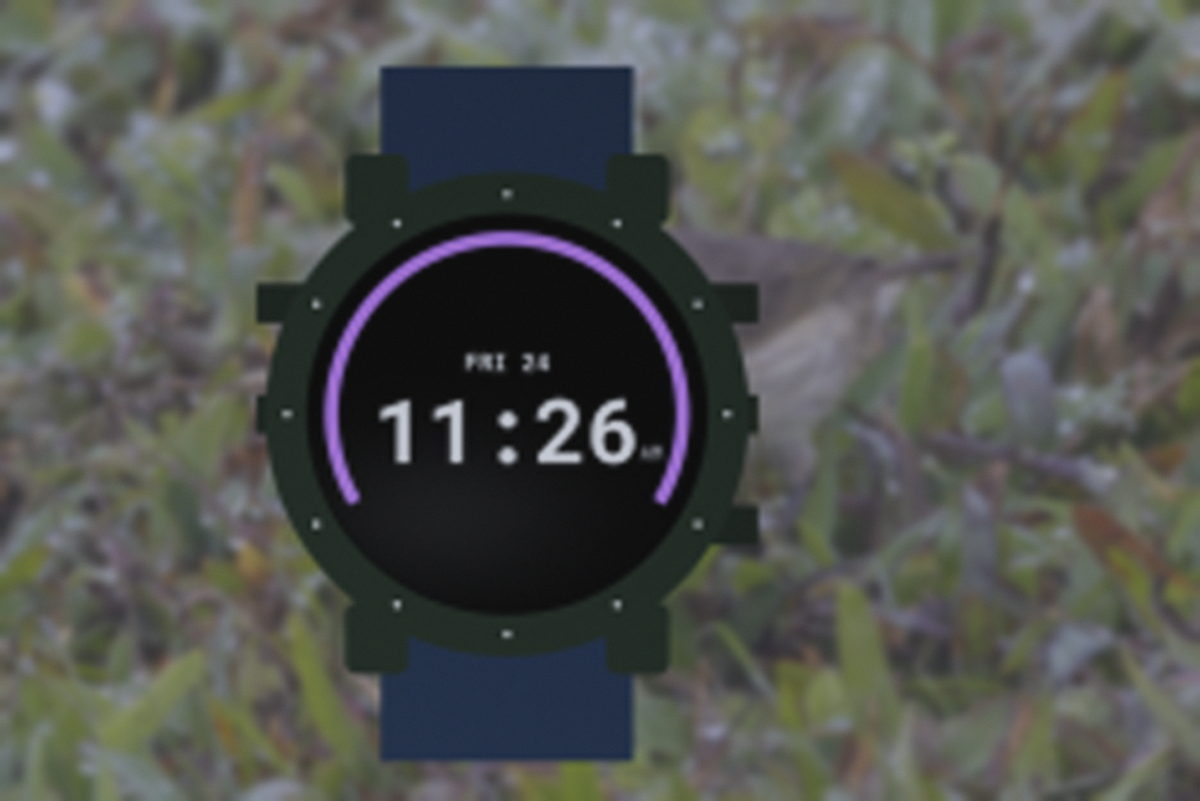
{"hour": 11, "minute": 26}
